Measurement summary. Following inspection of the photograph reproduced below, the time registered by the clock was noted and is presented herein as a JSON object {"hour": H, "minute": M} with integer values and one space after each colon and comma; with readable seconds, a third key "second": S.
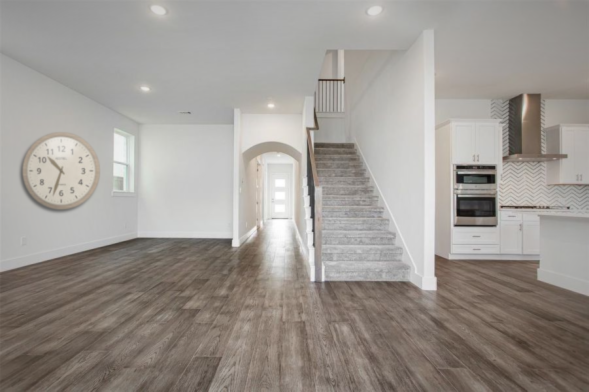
{"hour": 10, "minute": 33}
